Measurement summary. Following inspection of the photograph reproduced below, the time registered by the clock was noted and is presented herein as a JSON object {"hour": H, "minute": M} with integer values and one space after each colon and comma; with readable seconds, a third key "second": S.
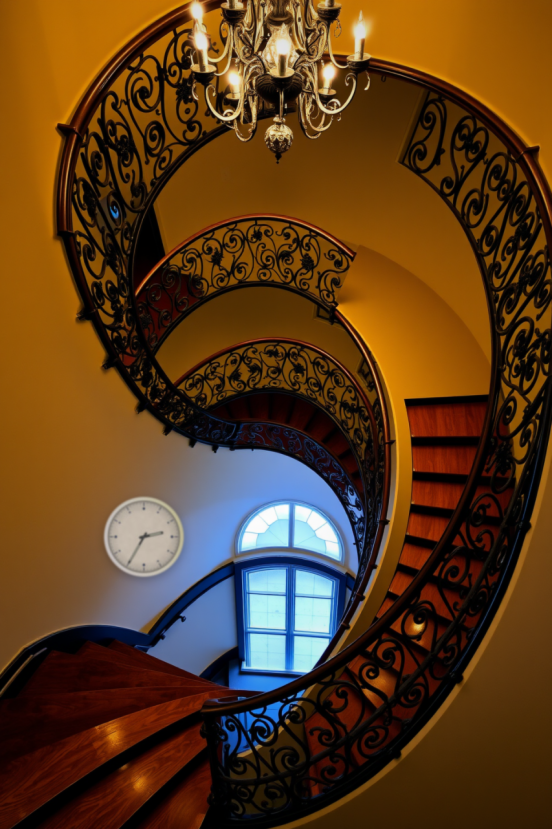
{"hour": 2, "minute": 35}
